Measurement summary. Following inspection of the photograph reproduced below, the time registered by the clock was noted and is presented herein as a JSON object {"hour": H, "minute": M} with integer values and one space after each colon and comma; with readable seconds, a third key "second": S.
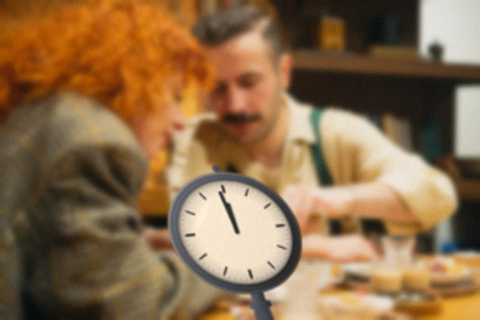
{"hour": 11, "minute": 59}
